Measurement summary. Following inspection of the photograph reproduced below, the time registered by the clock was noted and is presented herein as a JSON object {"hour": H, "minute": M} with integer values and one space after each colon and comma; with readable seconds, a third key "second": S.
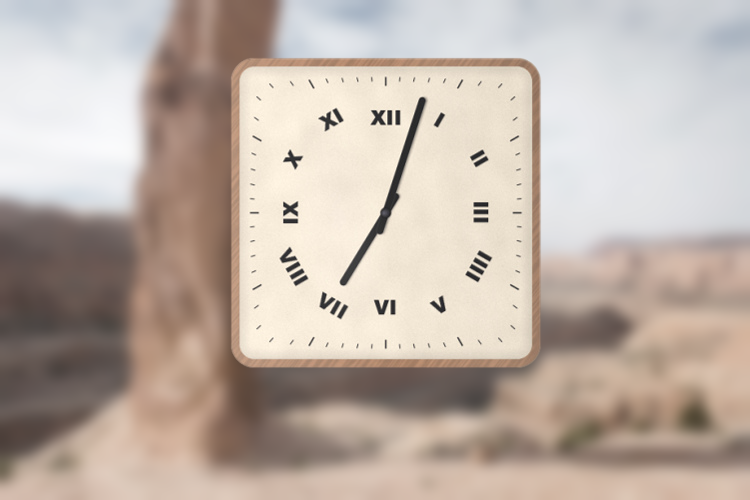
{"hour": 7, "minute": 3}
